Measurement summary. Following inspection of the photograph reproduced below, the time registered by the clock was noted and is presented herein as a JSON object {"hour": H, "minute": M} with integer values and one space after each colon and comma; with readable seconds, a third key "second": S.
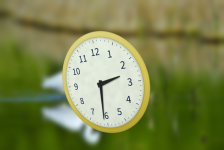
{"hour": 2, "minute": 31}
